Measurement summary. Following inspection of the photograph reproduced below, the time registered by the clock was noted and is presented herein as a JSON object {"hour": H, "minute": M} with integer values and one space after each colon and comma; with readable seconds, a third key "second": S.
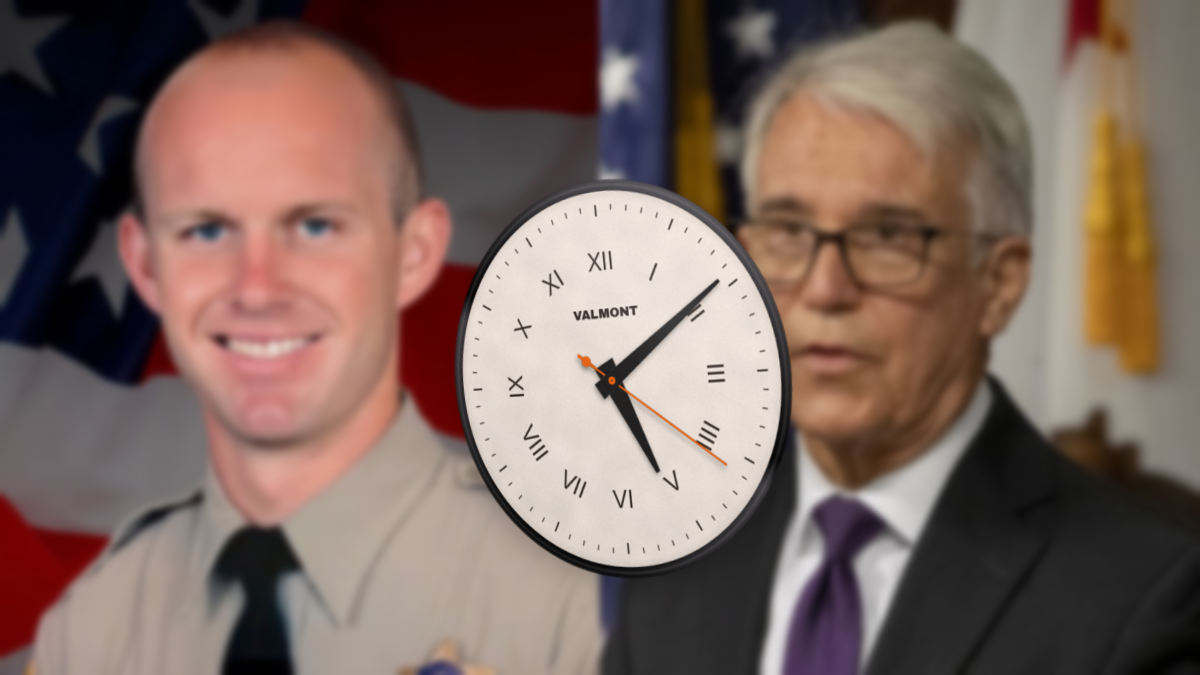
{"hour": 5, "minute": 9, "second": 21}
